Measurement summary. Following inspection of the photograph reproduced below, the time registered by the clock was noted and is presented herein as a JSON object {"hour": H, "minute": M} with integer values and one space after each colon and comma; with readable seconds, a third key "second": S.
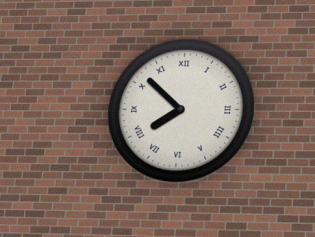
{"hour": 7, "minute": 52}
